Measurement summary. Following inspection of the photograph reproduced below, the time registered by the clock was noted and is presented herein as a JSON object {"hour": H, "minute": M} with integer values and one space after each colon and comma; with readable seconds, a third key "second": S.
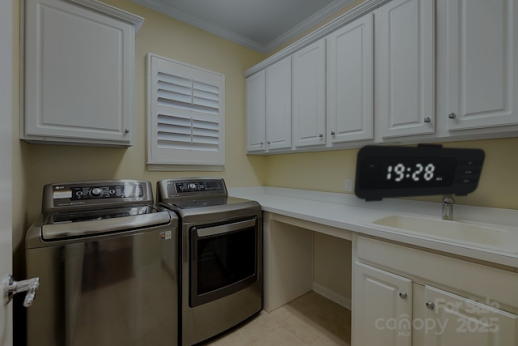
{"hour": 19, "minute": 28}
